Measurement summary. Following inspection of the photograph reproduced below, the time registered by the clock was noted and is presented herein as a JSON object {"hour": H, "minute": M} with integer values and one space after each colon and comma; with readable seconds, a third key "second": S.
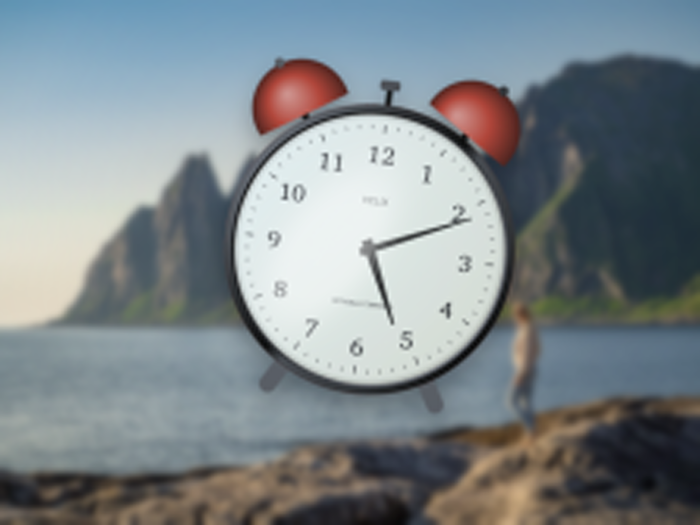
{"hour": 5, "minute": 11}
